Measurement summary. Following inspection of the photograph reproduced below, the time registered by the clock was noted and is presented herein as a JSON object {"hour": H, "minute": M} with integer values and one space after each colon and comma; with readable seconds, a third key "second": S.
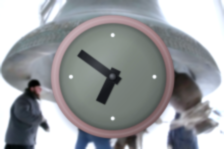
{"hour": 6, "minute": 51}
